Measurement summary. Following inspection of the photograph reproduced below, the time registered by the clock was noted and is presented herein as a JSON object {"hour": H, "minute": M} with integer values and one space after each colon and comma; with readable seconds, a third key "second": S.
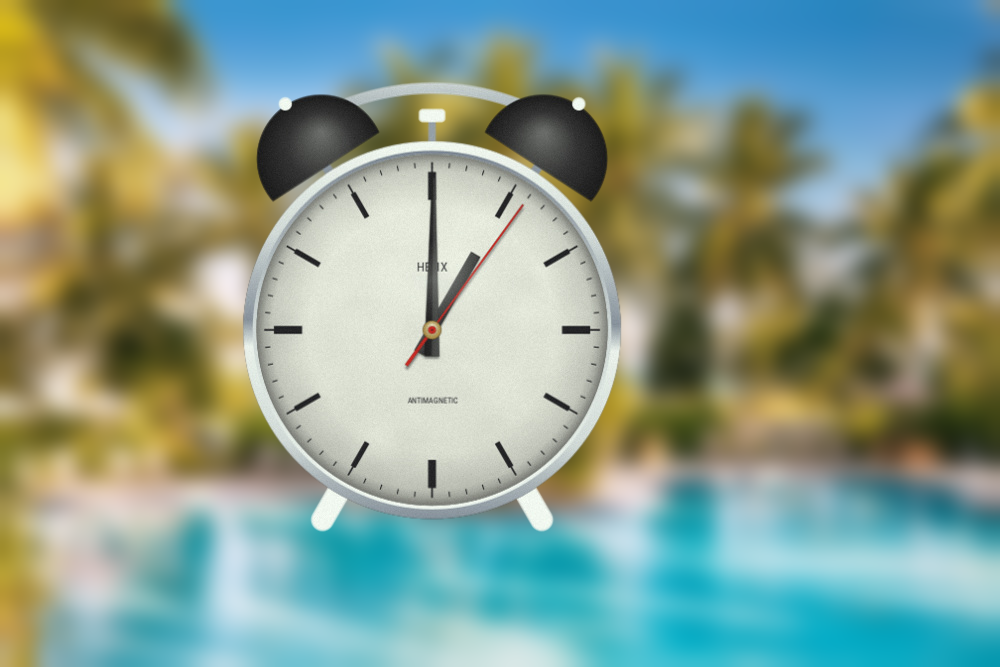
{"hour": 1, "minute": 0, "second": 6}
